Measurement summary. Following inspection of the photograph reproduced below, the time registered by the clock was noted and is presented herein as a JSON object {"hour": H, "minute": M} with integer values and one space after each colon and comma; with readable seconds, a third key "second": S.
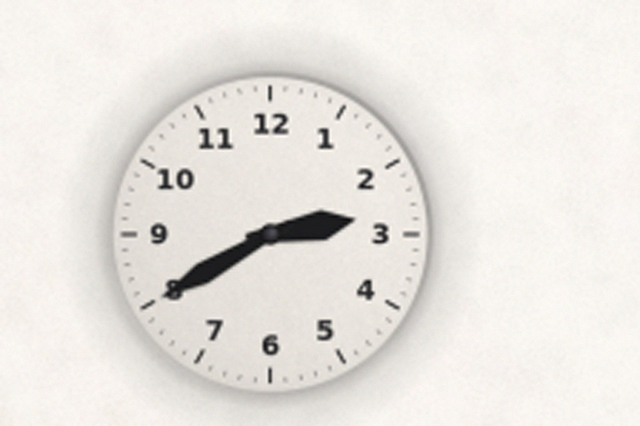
{"hour": 2, "minute": 40}
